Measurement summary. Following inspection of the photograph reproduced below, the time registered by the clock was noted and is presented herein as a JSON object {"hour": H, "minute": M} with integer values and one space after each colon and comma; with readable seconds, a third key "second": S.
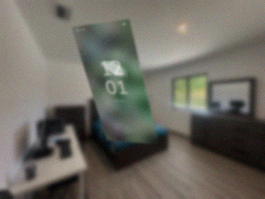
{"hour": 12, "minute": 1}
